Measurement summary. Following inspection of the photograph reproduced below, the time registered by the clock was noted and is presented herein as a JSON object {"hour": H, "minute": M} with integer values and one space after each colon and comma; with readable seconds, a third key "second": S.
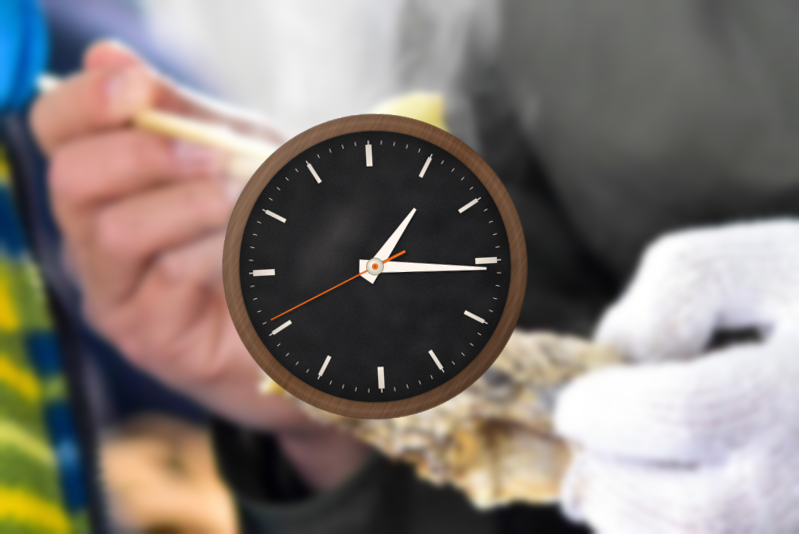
{"hour": 1, "minute": 15, "second": 41}
